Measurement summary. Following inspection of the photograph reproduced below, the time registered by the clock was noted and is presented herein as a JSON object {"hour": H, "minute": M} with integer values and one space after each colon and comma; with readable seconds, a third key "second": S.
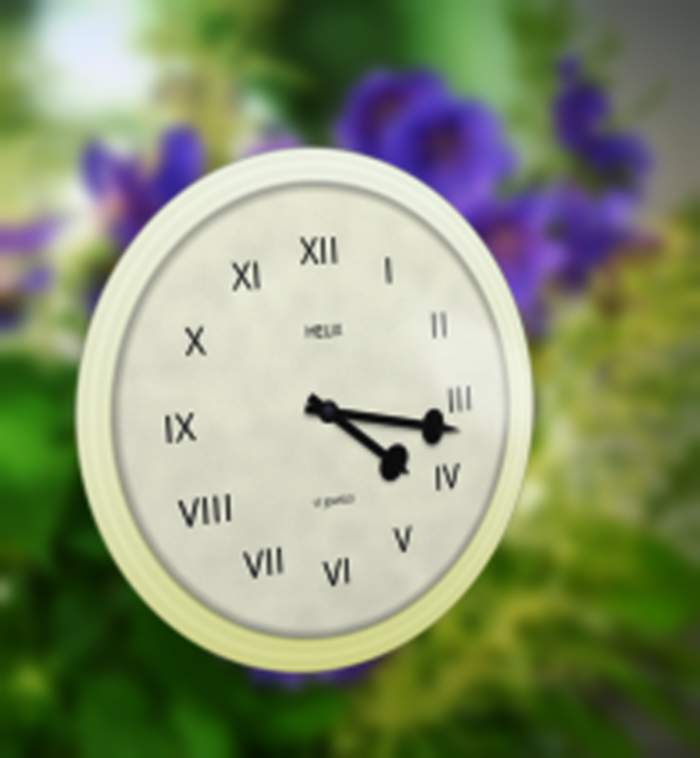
{"hour": 4, "minute": 17}
